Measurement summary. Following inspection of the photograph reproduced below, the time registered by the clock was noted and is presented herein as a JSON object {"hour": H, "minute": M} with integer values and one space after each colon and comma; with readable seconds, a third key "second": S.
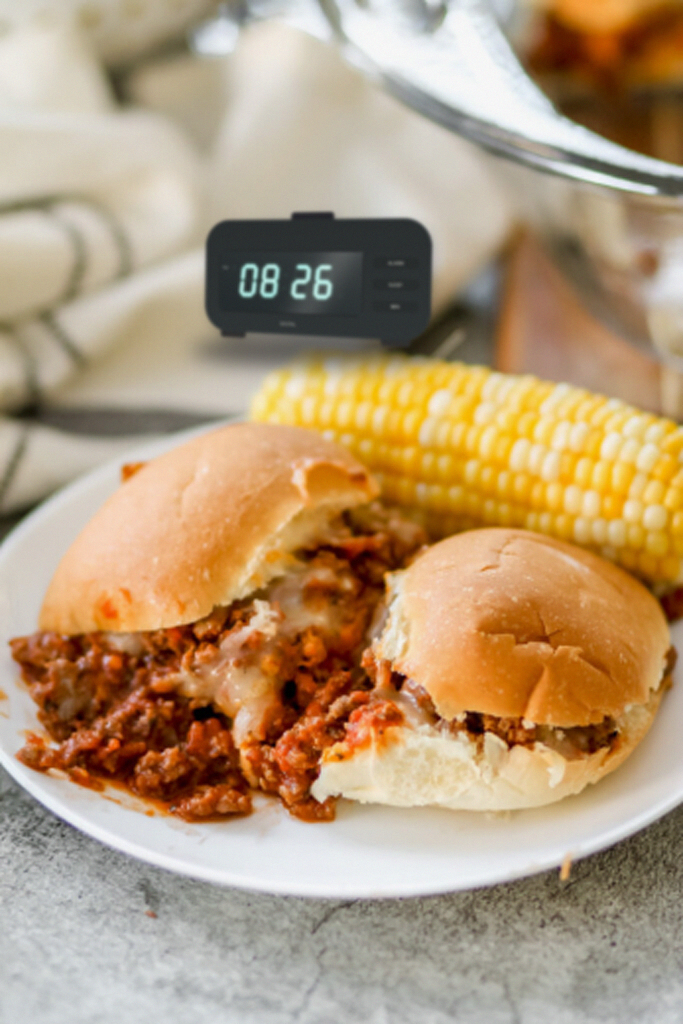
{"hour": 8, "minute": 26}
